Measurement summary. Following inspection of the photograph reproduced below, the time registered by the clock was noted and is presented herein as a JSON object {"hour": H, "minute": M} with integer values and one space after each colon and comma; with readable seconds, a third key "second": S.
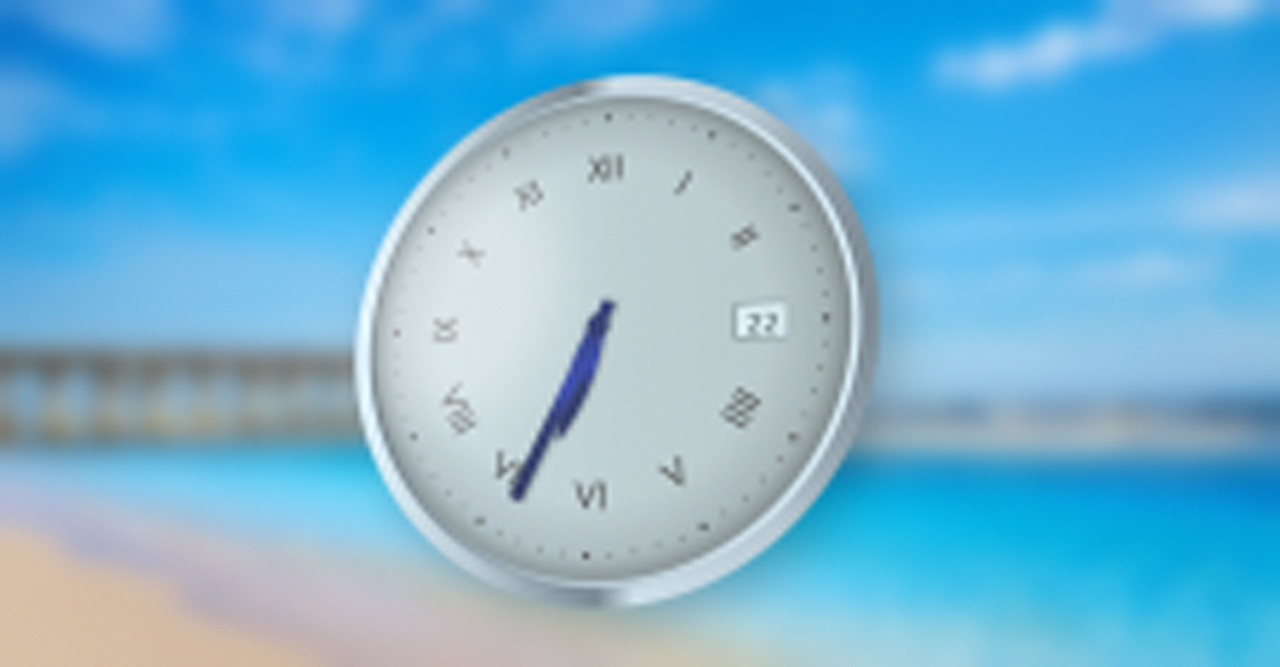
{"hour": 6, "minute": 34}
